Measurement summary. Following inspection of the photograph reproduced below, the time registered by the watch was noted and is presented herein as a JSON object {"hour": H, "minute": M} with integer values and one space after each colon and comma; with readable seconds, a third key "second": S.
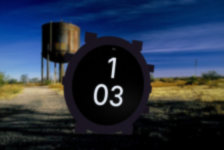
{"hour": 1, "minute": 3}
